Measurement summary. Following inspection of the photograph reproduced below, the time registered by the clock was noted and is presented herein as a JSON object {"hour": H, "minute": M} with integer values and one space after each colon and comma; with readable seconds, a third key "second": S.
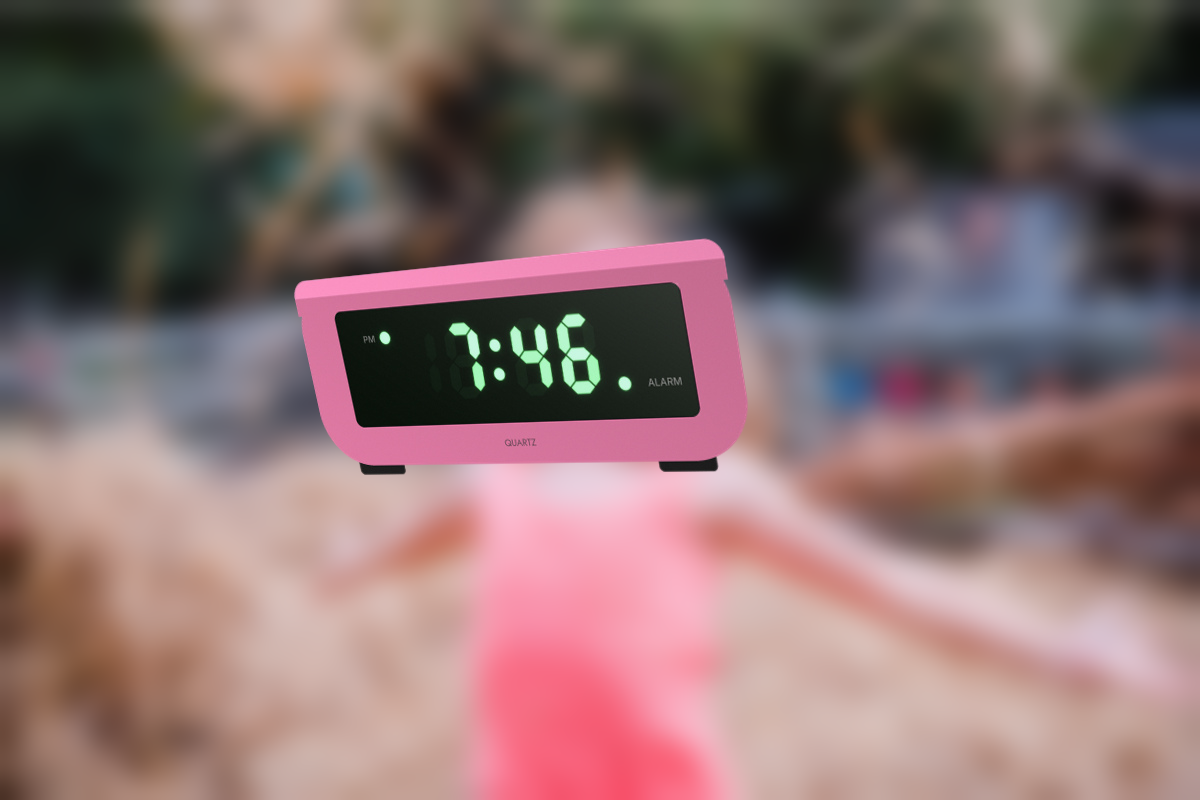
{"hour": 7, "minute": 46}
